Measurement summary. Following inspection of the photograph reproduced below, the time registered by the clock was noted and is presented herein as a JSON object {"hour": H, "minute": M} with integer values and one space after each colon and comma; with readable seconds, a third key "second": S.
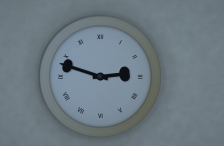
{"hour": 2, "minute": 48}
